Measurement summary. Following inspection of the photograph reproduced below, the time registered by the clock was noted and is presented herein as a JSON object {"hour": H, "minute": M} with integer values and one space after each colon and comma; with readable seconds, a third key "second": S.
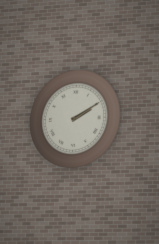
{"hour": 2, "minute": 10}
